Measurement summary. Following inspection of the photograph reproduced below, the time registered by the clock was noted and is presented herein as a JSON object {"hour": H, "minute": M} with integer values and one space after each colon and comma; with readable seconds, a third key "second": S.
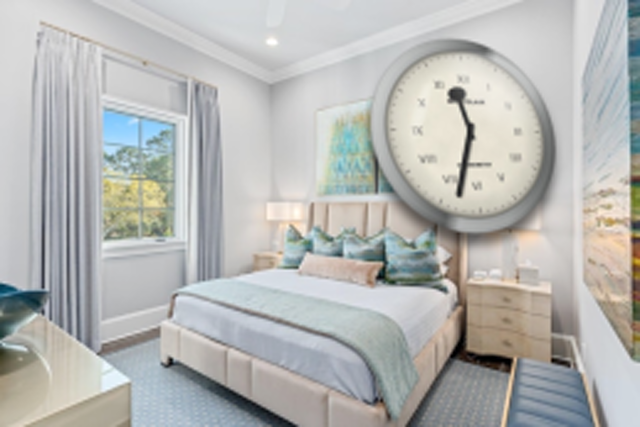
{"hour": 11, "minute": 33}
